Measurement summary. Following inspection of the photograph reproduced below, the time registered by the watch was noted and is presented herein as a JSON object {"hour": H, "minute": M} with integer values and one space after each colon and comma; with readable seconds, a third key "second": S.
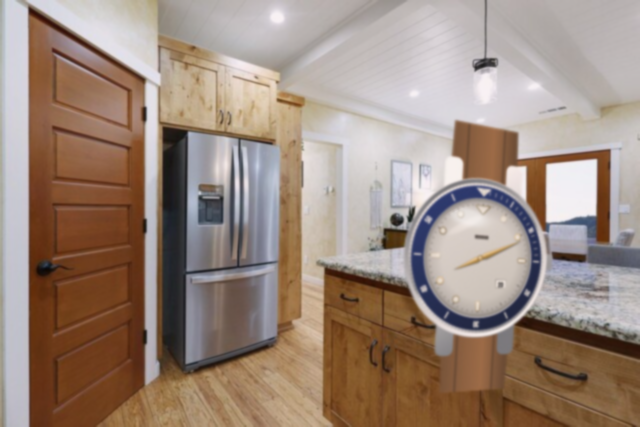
{"hour": 8, "minute": 11}
